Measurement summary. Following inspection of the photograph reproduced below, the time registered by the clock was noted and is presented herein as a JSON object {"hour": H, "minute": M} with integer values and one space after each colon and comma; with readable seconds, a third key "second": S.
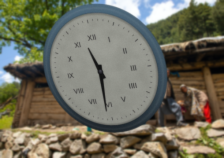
{"hour": 11, "minute": 31}
